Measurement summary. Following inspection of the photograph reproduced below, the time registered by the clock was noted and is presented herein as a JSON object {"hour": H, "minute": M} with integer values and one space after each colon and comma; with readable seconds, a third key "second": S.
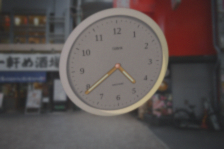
{"hour": 4, "minute": 39}
